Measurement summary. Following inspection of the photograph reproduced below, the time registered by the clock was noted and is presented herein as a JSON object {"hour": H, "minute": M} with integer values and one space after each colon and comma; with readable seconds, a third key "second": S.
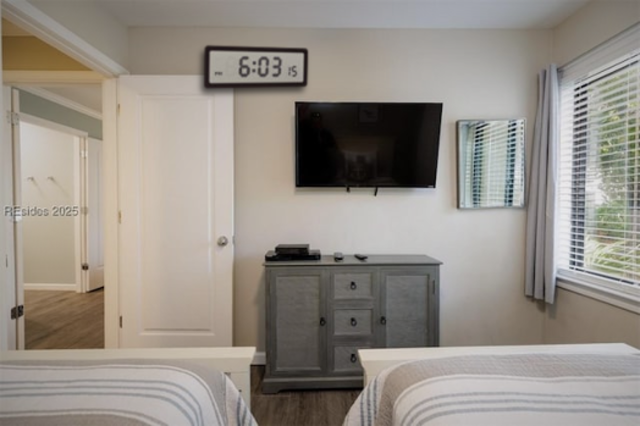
{"hour": 6, "minute": 3, "second": 15}
